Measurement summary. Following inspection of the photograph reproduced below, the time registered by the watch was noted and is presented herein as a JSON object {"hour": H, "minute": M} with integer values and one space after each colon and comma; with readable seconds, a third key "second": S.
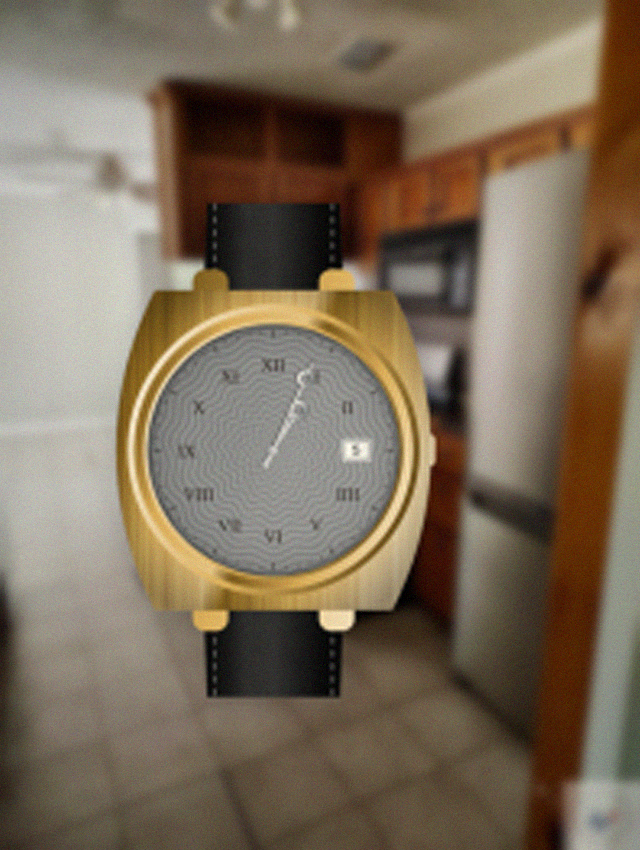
{"hour": 1, "minute": 4}
